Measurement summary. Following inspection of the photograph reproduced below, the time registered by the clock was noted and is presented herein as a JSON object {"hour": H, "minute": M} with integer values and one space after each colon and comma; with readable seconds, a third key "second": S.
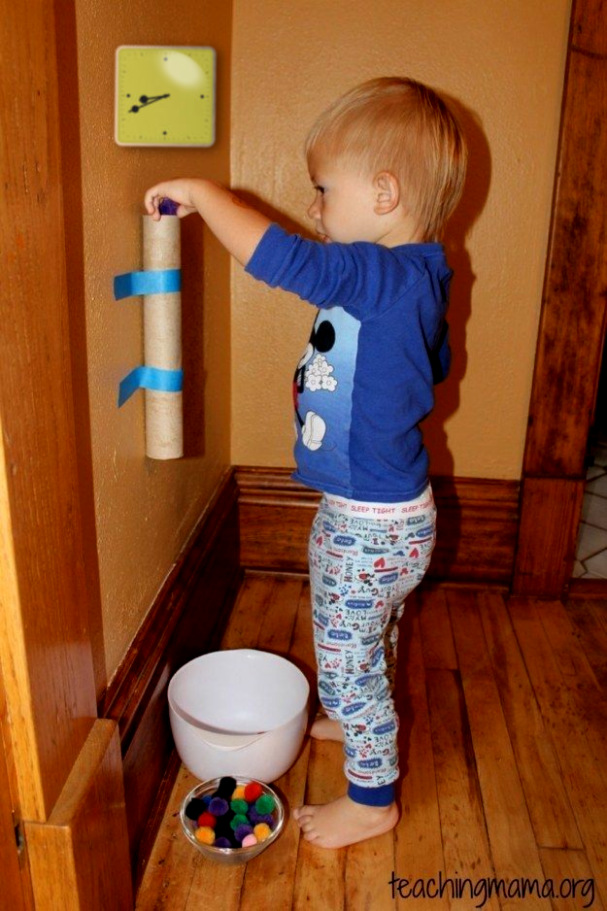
{"hour": 8, "minute": 41}
